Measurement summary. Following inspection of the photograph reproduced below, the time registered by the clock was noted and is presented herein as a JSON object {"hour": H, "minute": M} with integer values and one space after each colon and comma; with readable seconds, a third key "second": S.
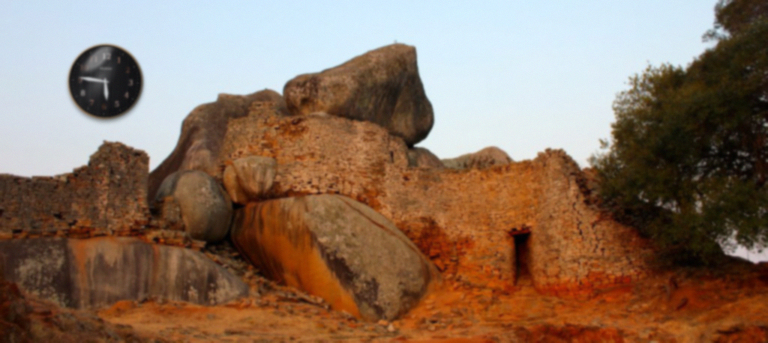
{"hour": 5, "minute": 46}
